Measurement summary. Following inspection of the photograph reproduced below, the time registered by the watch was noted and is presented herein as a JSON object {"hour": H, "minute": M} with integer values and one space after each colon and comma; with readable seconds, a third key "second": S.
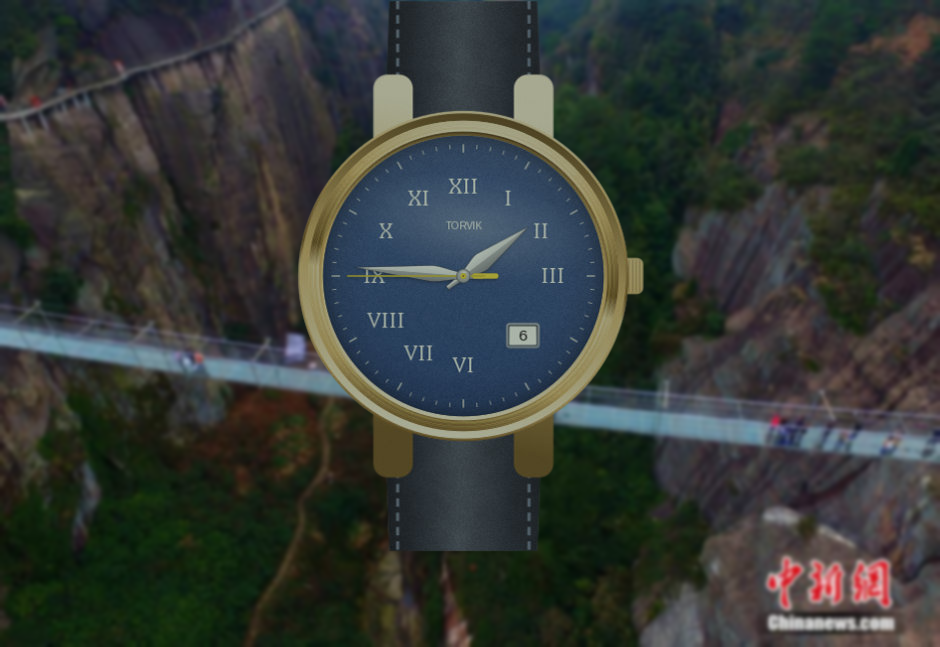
{"hour": 1, "minute": 45, "second": 45}
